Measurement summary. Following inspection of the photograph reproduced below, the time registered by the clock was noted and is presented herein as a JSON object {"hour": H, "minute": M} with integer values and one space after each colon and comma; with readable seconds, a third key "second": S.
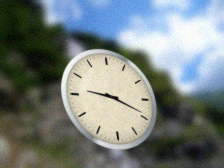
{"hour": 9, "minute": 19}
